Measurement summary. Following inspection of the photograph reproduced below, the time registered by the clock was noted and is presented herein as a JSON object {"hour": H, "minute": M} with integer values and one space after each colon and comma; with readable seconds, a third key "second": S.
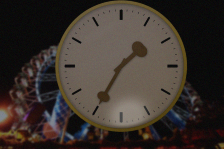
{"hour": 1, "minute": 35}
